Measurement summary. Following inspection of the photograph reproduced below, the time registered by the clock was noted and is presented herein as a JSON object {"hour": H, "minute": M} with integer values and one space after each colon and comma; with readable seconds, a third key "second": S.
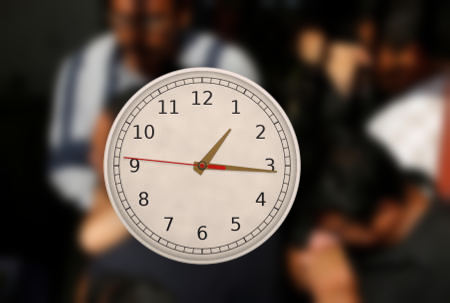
{"hour": 1, "minute": 15, "second": 46}
